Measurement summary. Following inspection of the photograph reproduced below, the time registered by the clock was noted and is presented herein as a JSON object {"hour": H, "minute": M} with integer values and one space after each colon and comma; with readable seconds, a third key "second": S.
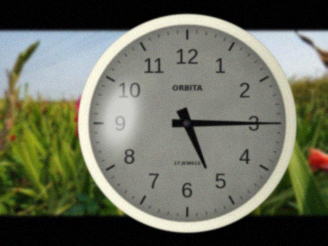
{"hour": 5, "minute": 15}
